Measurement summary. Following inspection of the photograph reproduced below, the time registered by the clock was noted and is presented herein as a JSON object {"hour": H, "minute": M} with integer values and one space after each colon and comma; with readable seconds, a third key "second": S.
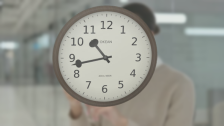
{"hour": 10, "minute": 43}
